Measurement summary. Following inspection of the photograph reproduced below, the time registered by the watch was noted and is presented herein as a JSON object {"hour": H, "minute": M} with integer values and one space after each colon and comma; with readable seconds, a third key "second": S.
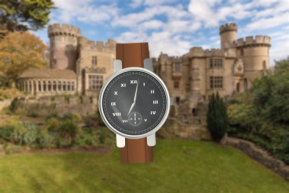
{"hour": 7, "minute": 2}
